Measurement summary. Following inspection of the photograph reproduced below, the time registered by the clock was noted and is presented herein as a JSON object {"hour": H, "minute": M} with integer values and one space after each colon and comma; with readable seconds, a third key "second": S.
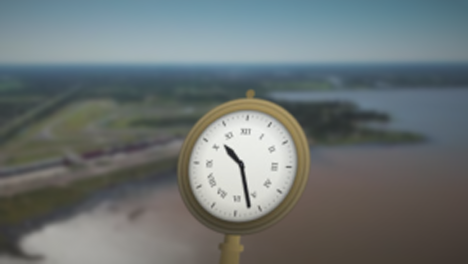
{"hour": 10, "minute": 27}
